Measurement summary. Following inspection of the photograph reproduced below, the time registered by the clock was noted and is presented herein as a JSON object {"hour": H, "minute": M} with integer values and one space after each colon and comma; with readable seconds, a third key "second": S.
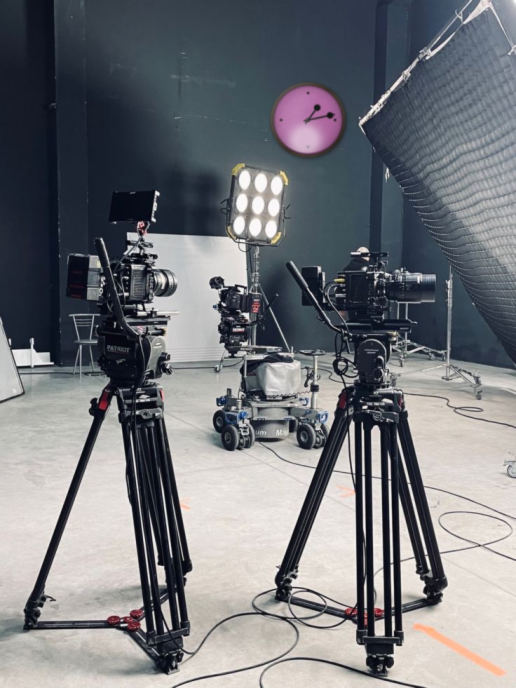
{"hour": 1, "minute": 13}
